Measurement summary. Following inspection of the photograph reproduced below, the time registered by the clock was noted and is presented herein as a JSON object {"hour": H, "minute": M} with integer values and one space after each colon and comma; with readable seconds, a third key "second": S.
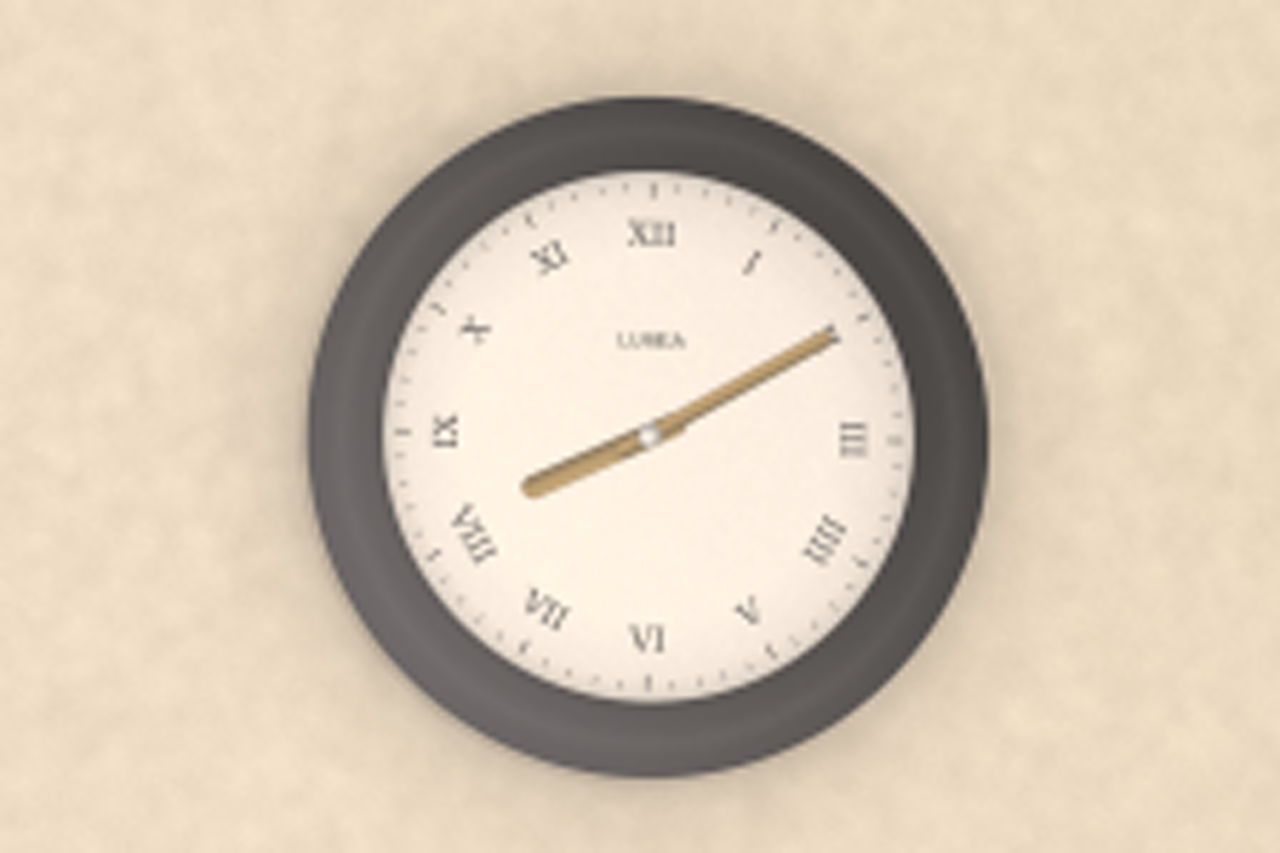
{"hour": 8, "minute": 10}
